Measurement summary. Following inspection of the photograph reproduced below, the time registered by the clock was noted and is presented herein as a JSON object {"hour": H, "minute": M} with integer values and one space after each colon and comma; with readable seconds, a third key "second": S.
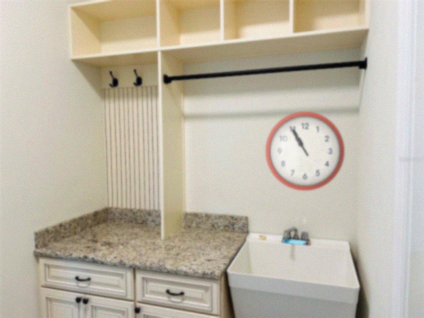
{"hour": 10, "minute": 55}
